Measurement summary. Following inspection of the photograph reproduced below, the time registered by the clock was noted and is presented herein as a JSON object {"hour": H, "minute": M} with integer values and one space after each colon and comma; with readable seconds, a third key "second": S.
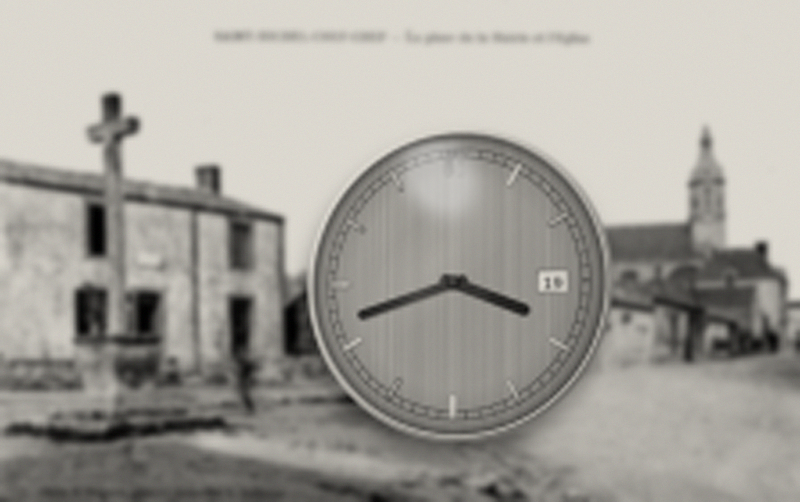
{"hour": 3, "minute": 42}
